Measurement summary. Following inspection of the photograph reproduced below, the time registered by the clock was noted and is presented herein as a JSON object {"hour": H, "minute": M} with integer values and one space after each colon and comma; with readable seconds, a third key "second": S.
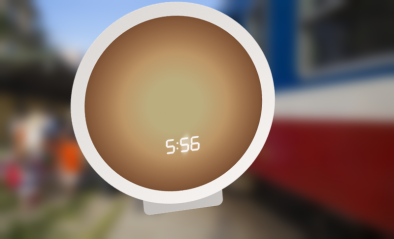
{"hour": 5, "minute": 56}
